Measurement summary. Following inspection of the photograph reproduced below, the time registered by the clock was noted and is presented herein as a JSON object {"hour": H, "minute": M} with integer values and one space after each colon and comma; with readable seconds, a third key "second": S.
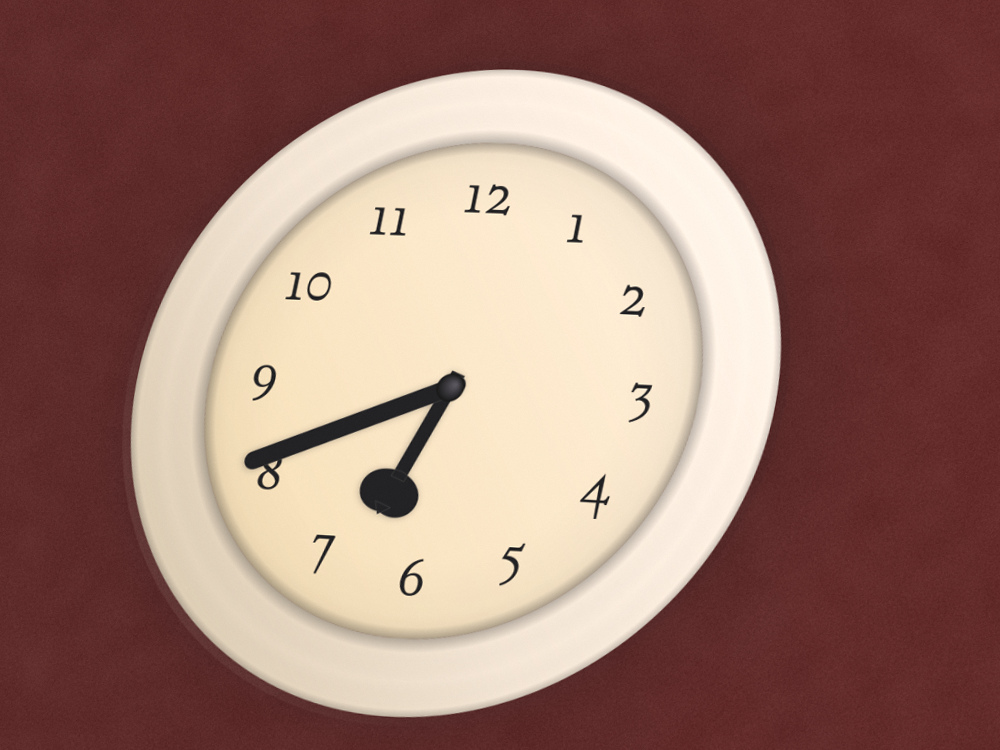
{"hour": 6, "minute": 41}
